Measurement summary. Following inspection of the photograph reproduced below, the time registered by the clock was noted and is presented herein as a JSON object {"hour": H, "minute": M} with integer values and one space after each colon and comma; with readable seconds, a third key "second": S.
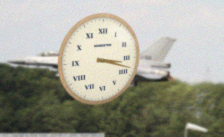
{"hour": 3, "minute": 18}
